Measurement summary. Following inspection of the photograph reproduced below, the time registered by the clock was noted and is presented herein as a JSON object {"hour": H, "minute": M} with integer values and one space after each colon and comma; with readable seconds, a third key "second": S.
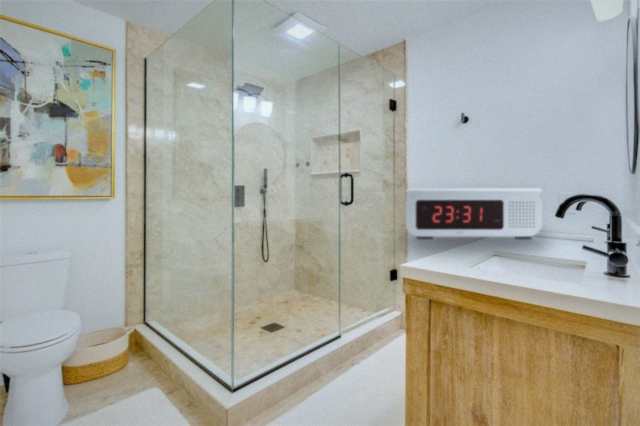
{"hour": 23, "minute": 31}
